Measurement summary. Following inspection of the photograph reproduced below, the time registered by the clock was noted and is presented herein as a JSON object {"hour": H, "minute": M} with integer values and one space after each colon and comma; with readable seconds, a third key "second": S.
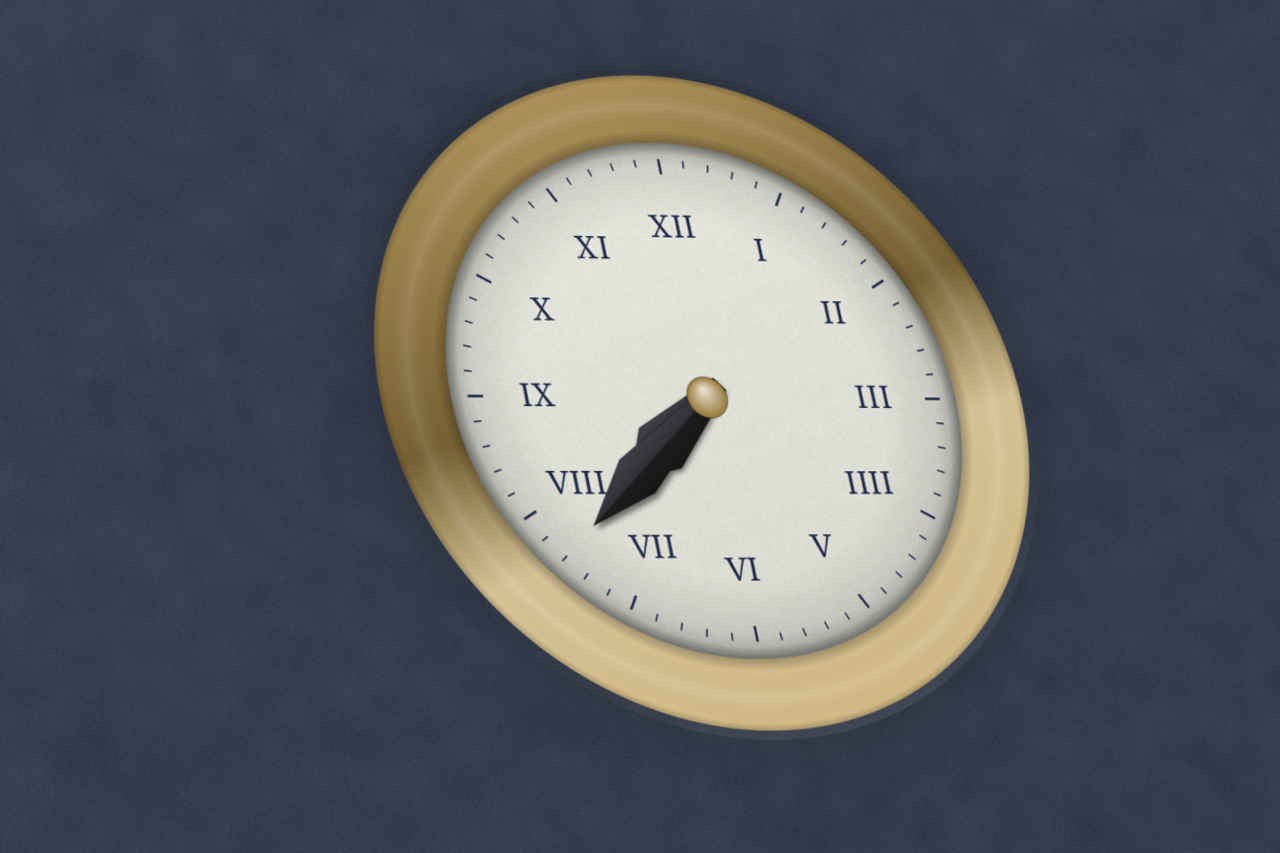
{"hour": 7, "minute": 38}
